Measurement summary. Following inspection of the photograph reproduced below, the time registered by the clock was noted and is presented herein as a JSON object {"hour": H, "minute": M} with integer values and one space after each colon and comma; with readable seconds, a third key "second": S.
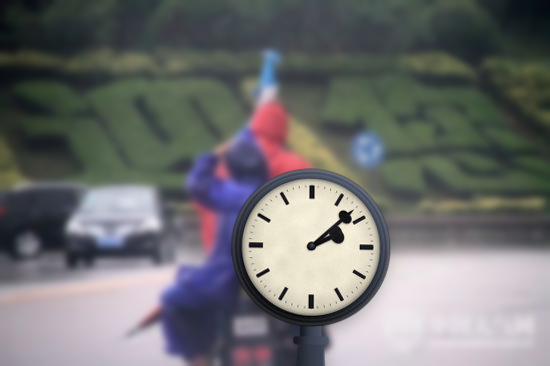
{"hour": 2, "minute": 8}
